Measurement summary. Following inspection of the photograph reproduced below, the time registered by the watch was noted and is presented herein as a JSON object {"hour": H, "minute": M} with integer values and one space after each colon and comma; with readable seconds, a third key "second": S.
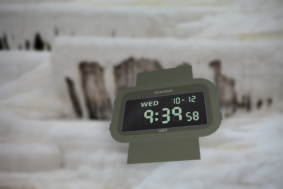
{"hour": 9, "minute": 39, "second": 58}
